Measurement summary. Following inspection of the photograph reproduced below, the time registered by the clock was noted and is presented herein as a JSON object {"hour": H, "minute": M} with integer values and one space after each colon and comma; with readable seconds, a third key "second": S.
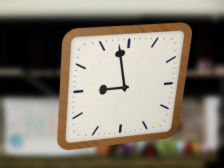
{"hour": 8, "minute": 58}
